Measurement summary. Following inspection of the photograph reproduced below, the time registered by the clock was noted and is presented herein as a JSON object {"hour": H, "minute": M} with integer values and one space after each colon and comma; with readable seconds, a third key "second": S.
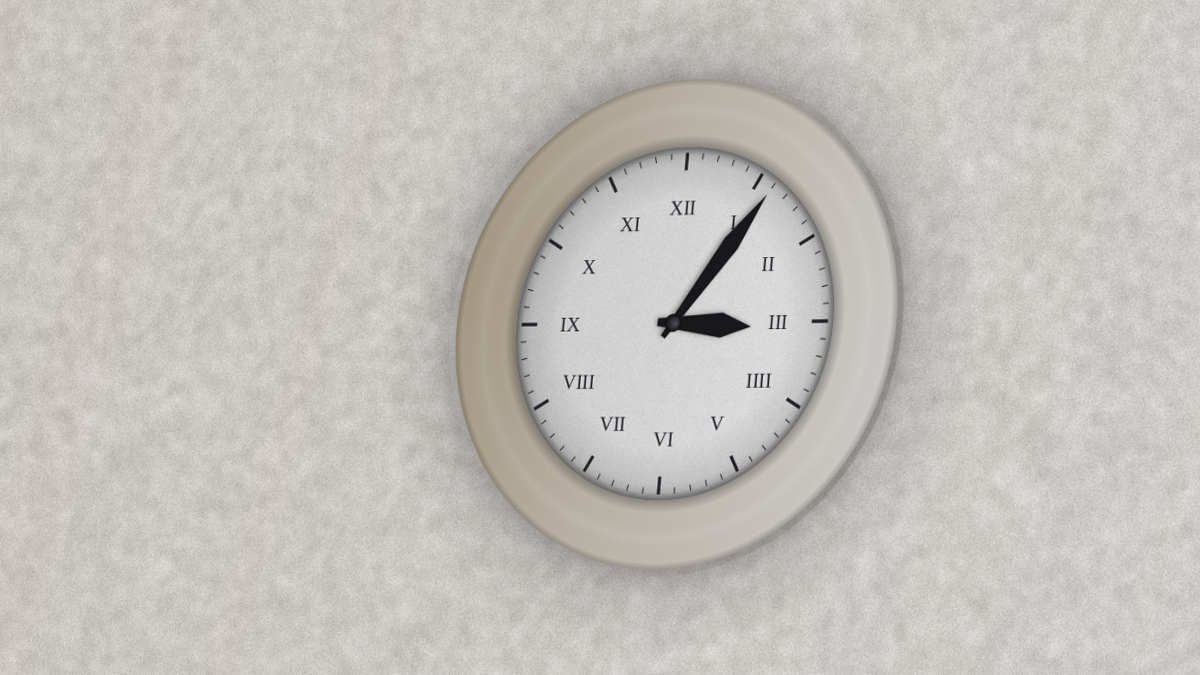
{"hour": 3, "minute": 6}
